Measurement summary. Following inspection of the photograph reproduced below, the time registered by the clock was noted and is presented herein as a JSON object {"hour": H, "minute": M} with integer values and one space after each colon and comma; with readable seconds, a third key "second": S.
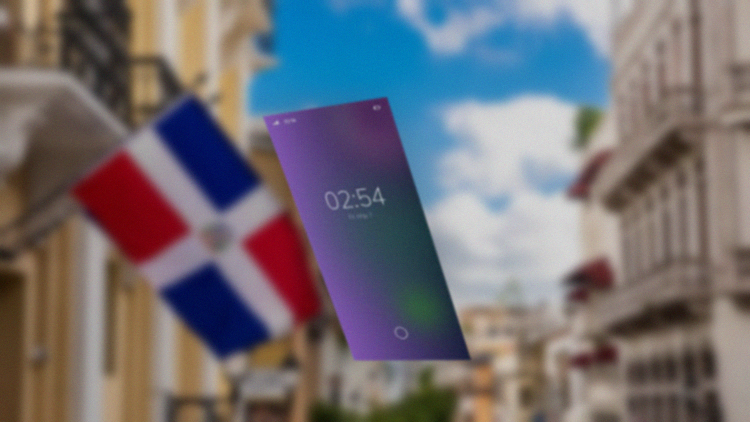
{"hour": 2, "minute": 54}
